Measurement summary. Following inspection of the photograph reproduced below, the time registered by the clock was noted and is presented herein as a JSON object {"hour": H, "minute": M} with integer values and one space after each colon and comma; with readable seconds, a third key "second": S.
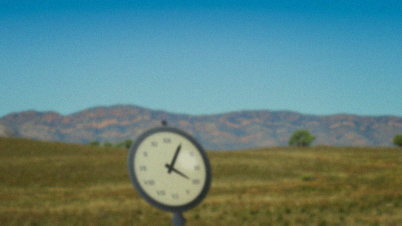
{"hour": 4, "minute": 5}
